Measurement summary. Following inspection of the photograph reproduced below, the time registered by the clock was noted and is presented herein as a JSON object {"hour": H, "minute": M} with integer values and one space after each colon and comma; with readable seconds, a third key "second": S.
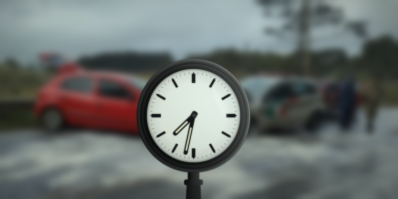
{"hour": 7, "minute": 32}
